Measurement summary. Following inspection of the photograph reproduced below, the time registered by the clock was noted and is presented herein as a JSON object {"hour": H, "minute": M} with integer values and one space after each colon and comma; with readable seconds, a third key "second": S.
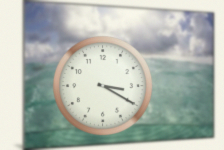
{"hour": 3, "minute": 20}
